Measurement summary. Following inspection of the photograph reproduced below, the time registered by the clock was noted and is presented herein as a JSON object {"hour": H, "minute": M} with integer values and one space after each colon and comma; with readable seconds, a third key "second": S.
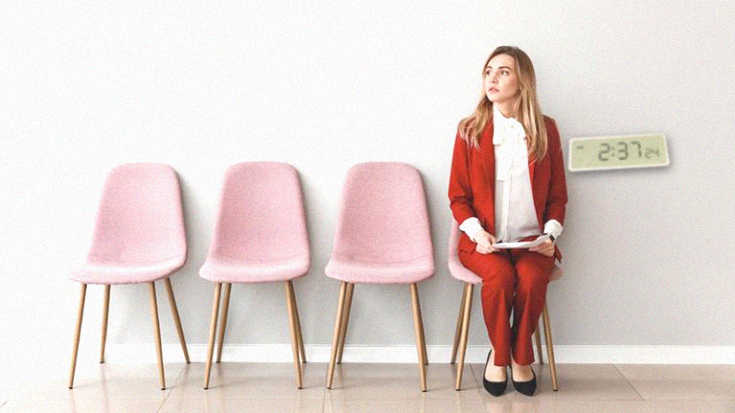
{"hour": 2, "minute": 37}
